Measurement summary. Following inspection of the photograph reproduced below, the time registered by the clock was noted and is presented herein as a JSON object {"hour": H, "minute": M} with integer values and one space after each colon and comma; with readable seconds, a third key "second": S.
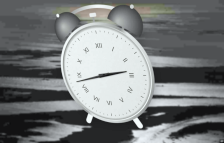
{"hour": 2, "minute": 43}
